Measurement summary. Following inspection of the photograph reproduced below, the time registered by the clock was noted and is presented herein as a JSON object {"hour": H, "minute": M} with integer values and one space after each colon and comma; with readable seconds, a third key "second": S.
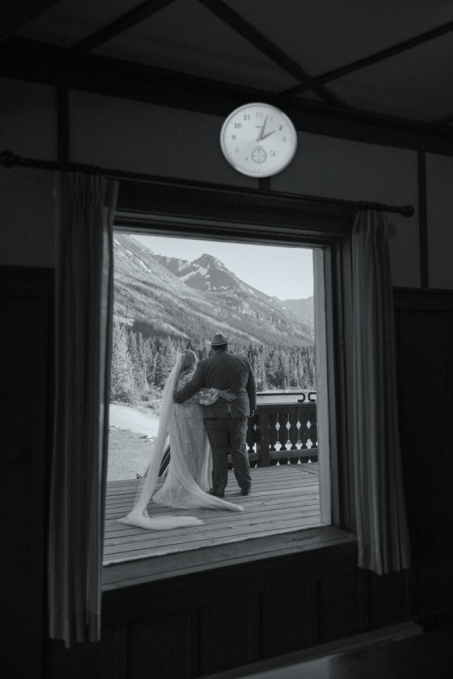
{"hour": 2, "minute": 3}
